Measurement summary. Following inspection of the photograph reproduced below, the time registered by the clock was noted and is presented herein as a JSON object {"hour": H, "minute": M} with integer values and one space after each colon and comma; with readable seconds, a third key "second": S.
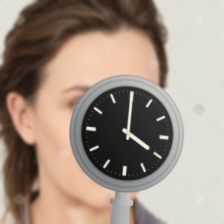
{"hour": 4, "minute": 0}
